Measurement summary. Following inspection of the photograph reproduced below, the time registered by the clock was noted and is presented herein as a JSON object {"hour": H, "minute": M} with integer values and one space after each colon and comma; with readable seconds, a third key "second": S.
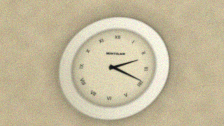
{"hour": 2, "minute": 19}
